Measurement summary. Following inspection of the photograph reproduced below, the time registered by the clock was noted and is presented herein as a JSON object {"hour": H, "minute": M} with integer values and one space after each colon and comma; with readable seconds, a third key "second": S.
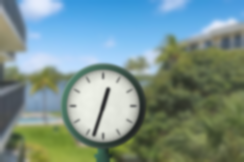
{"hour": 12, "minute": 33}
